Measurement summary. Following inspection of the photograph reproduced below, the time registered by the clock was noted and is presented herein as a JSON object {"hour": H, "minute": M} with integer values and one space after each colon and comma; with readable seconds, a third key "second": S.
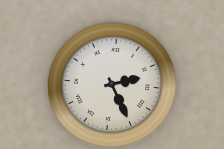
{"hour": 2, "minute": 25}
